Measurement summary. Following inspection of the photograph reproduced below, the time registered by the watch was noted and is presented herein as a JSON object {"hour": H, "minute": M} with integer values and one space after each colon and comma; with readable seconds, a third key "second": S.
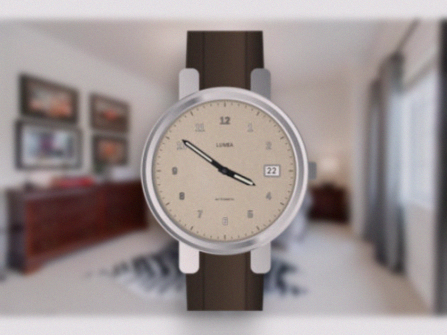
{"hour": 3, "minute": 51}
